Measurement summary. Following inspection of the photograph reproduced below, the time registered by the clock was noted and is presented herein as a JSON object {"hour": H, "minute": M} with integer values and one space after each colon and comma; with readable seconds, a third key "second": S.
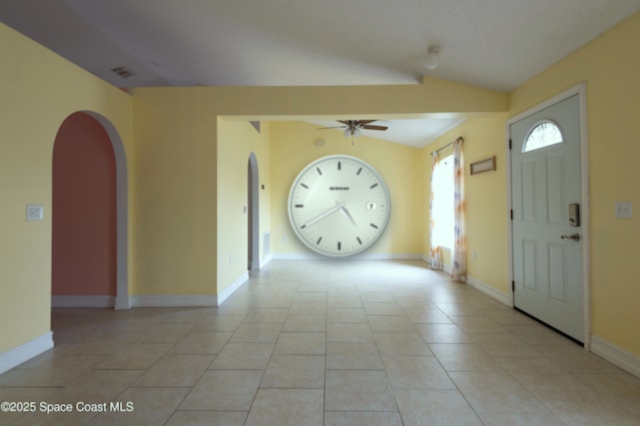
{"hour": 4, "minute": 40}
